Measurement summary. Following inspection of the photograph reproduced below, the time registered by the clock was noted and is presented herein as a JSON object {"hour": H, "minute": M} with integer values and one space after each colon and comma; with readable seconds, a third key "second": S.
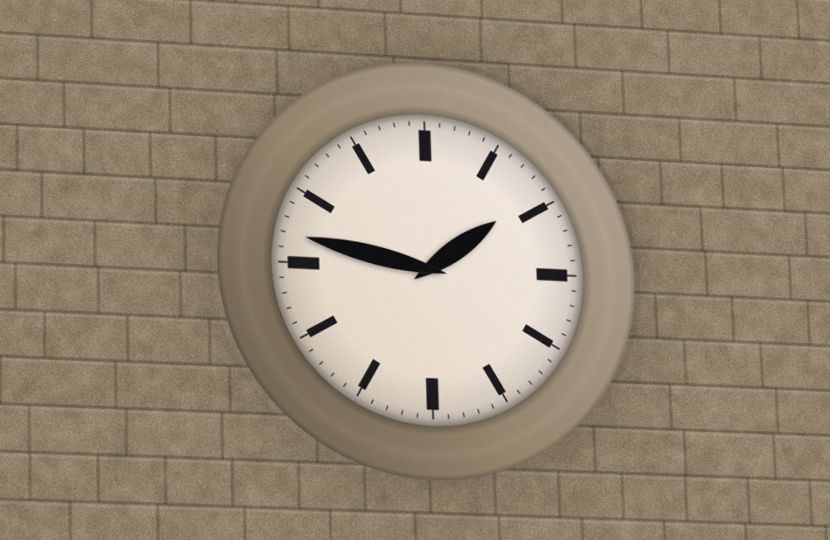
{"hour": 1, "minute": 47}
